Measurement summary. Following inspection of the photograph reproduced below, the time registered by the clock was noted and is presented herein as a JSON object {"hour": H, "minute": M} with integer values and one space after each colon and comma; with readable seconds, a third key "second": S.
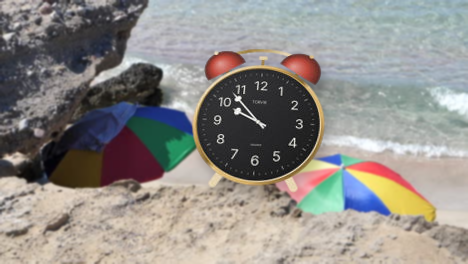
{"hour": 9, "minute": 53}
